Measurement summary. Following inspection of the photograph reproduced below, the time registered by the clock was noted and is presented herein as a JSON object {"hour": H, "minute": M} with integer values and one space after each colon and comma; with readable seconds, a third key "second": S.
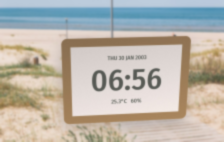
{"hour": 6, "minute": 56}
